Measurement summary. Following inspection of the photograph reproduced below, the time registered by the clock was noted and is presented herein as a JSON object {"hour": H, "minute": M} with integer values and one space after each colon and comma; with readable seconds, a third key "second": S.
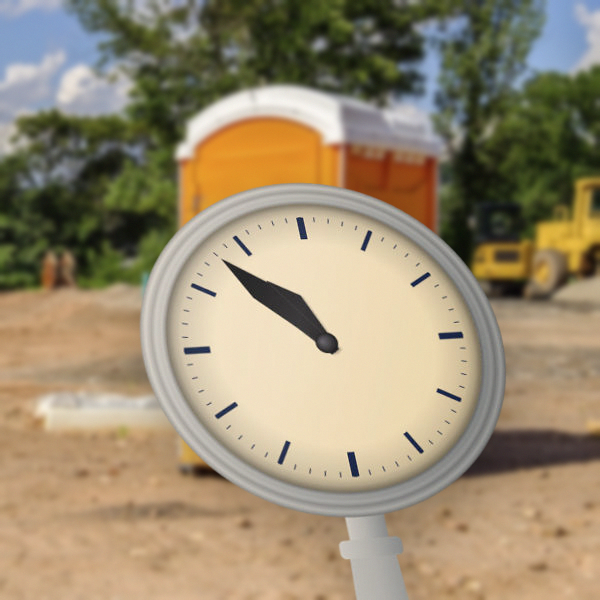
{"hour": 10, "minute": 53}
